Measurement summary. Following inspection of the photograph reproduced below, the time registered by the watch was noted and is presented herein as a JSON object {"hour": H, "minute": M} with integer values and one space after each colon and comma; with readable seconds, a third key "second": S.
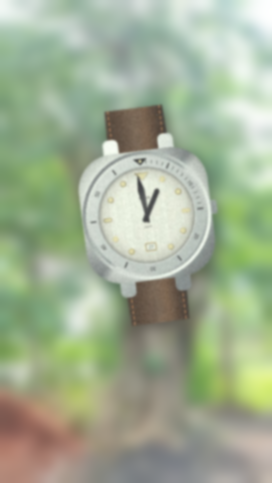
{"hour": 12, "minute": 59}
